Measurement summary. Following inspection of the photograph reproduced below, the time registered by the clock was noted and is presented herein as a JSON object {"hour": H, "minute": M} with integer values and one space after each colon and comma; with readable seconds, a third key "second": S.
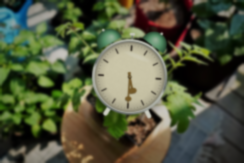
{"hour": 5, "minute": 30}
